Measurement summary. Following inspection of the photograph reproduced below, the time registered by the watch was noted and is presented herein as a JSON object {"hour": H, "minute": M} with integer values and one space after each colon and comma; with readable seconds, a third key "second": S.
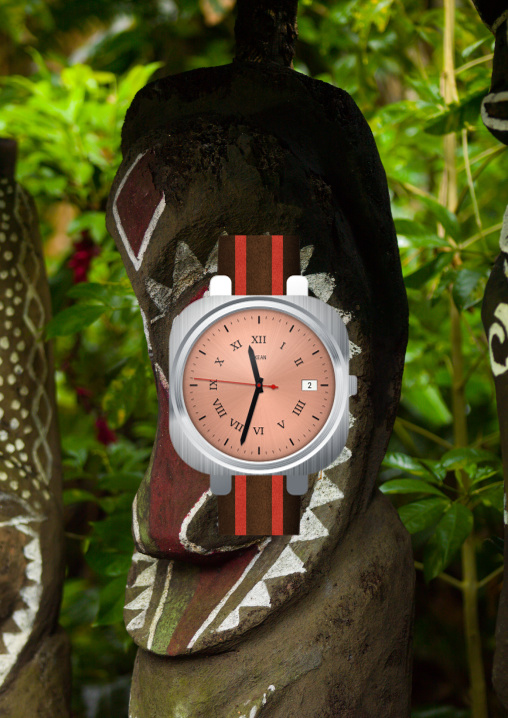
{"hour": 11, "minute": 32, "second": 46}
